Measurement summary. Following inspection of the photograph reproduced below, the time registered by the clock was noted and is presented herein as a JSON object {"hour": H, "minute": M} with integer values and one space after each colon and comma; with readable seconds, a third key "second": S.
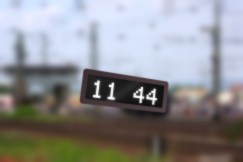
{"hour": 11, "minute": 44}
